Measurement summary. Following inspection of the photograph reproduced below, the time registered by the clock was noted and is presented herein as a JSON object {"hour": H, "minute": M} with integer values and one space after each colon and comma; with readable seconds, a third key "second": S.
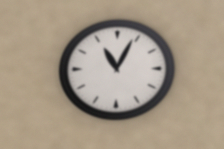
{"hour": 11, "minute": 4}
